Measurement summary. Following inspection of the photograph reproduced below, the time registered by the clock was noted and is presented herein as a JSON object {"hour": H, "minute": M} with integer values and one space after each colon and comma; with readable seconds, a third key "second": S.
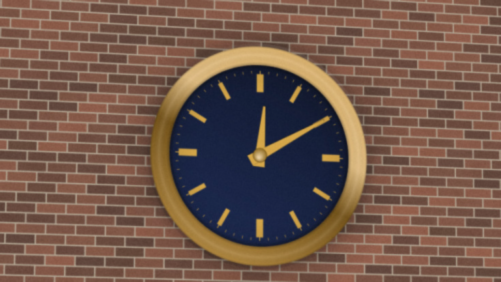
{"hour": 12, "minute": 10}
